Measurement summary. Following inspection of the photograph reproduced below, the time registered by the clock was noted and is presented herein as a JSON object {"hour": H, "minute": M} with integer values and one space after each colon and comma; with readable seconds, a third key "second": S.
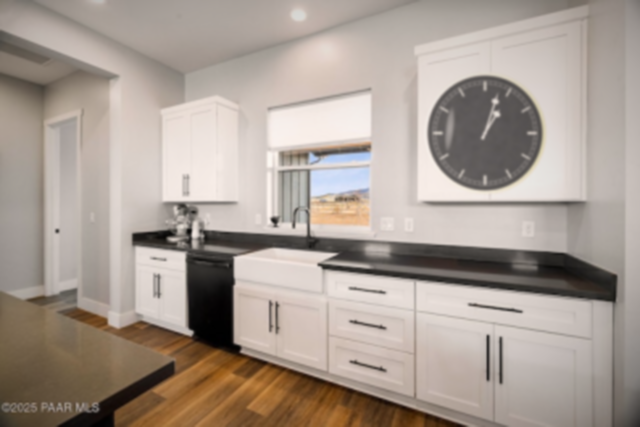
{"hour": 1, "minute": 3}
